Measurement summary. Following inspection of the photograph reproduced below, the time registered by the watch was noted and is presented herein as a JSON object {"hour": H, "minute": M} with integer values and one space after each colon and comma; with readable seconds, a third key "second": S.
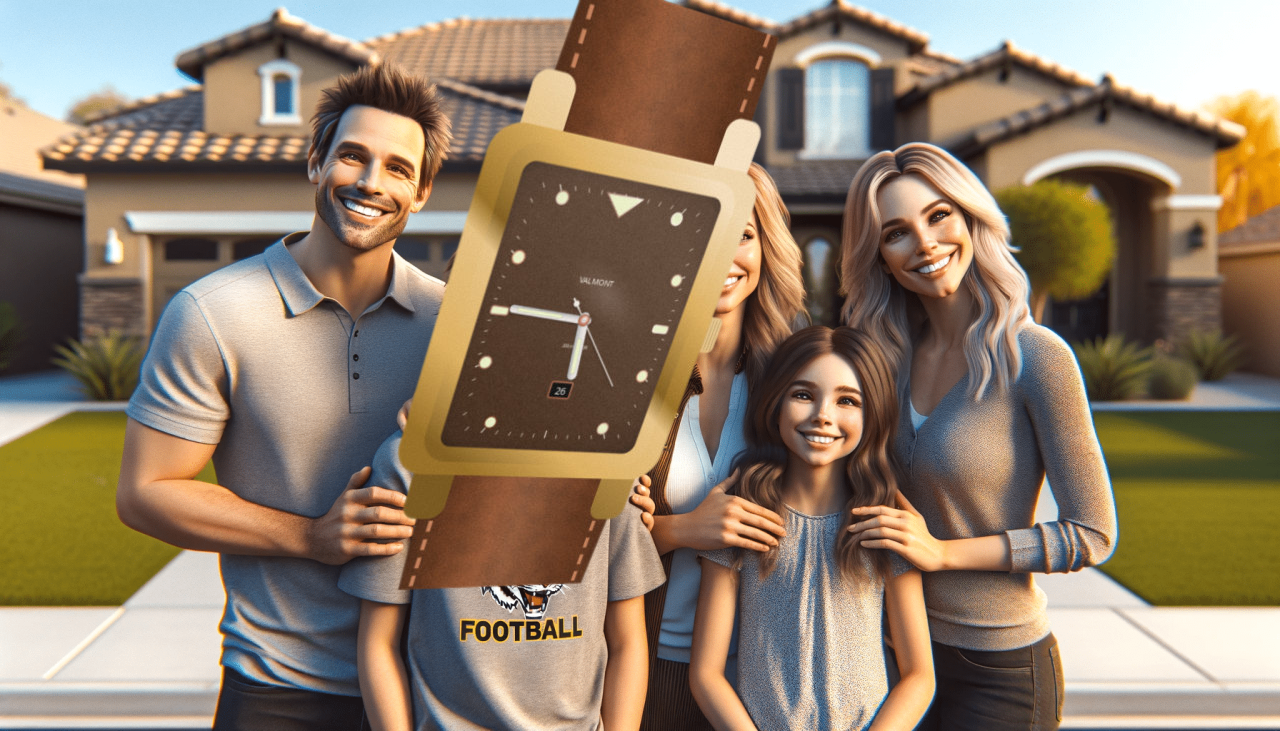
{"hour": 5, "minute": 45, "second": 23}
